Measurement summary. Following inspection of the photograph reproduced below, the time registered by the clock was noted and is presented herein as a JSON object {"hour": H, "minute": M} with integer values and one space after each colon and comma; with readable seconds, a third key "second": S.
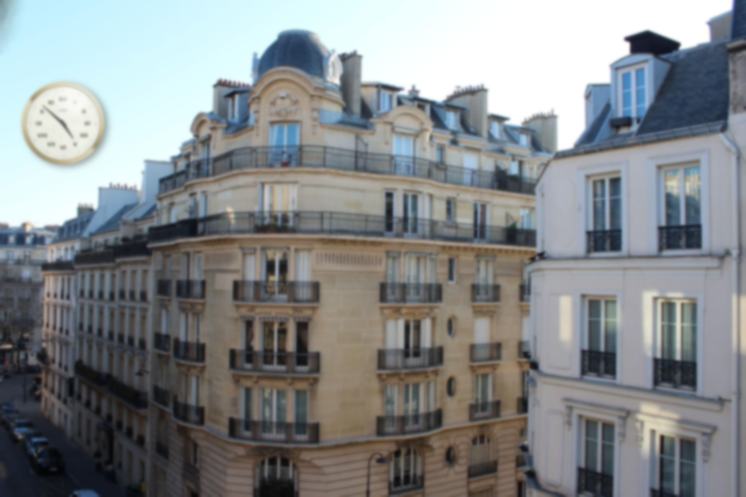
{"hour": 4, "minute": 52}
